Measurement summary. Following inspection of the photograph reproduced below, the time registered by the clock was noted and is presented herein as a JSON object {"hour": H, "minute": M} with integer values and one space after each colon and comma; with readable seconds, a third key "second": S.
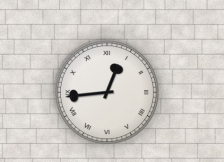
{"hour": 12, "minute": 44}
